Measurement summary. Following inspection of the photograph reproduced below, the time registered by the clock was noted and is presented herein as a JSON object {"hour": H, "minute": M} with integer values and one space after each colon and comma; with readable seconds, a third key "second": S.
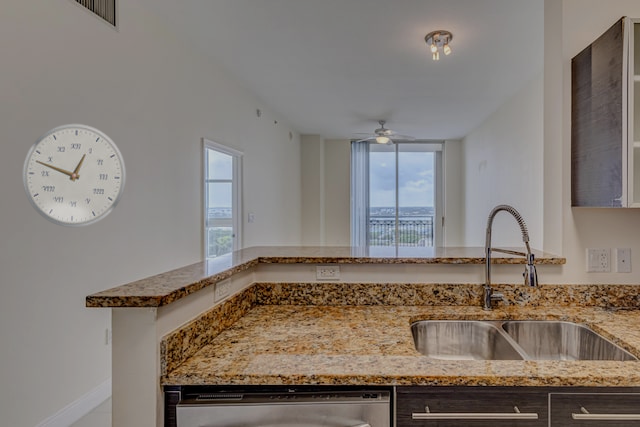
{"hour": 12, "minute": 48}
